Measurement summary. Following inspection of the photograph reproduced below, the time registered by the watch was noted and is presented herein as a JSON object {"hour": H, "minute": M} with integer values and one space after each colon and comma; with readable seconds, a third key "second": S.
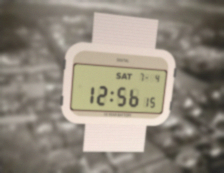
{"hour": 12, "minute": 56, "second": 15}
